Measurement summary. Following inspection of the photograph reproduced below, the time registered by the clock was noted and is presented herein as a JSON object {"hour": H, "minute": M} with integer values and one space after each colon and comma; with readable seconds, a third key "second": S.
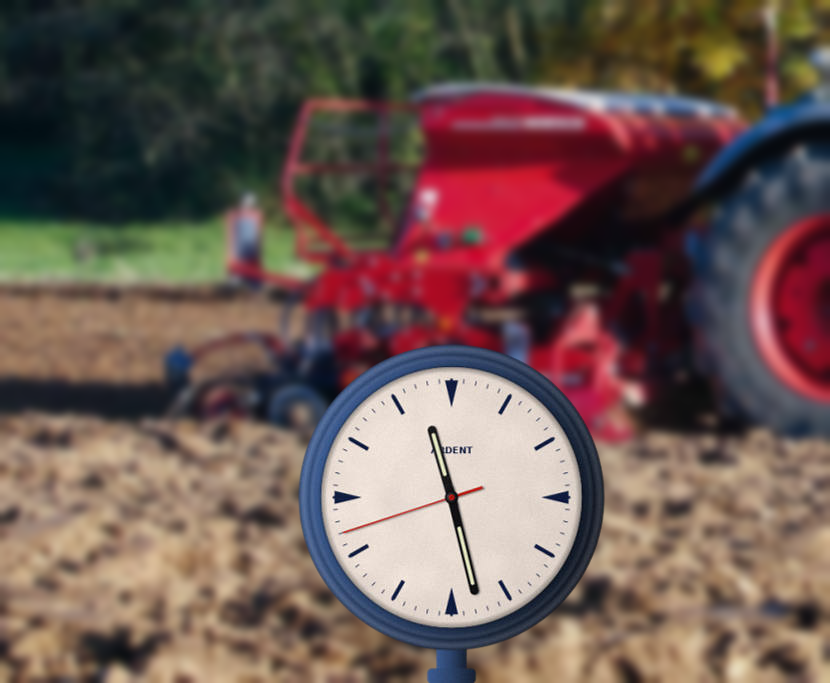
{"hour": 11, "minute": 27, "second": 42}
